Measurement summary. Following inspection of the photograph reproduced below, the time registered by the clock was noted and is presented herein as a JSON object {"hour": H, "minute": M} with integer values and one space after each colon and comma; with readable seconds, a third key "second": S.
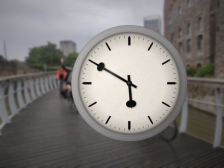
{"hour": 5, "minute": 50}
